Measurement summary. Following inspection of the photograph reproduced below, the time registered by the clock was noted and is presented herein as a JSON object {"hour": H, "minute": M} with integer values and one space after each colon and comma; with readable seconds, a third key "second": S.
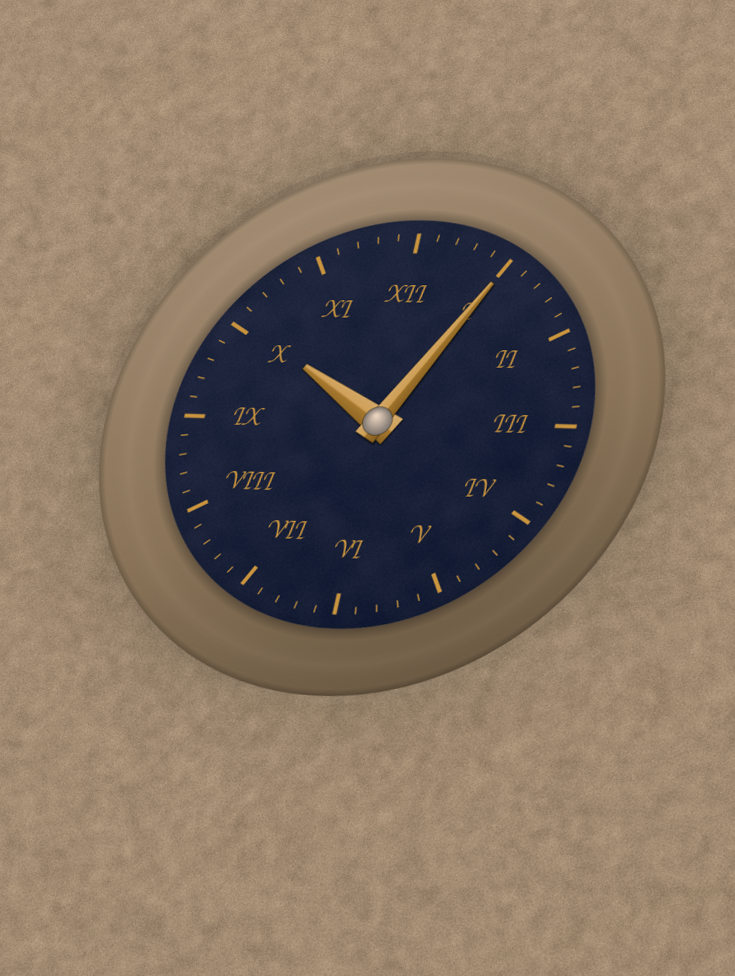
{"hour": 10, "minute": 5}
